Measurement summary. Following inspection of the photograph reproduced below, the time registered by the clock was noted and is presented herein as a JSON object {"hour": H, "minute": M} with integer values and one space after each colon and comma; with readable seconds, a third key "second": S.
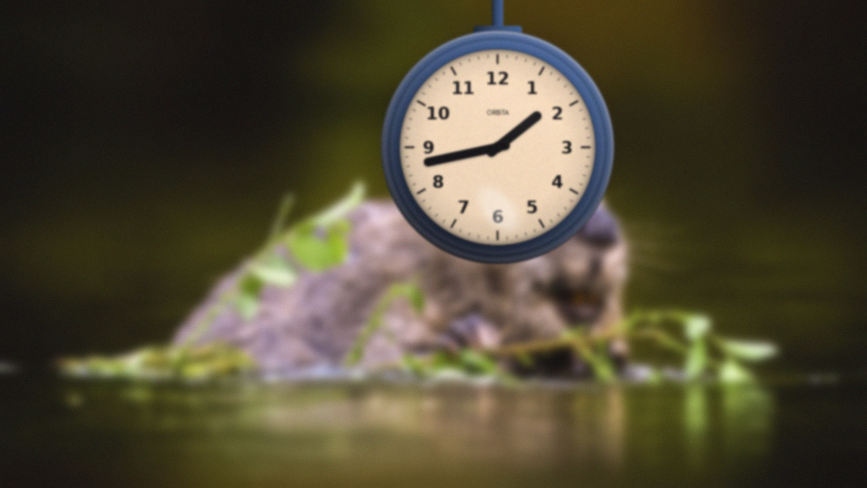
{"hour": 1, "minute": 43}
